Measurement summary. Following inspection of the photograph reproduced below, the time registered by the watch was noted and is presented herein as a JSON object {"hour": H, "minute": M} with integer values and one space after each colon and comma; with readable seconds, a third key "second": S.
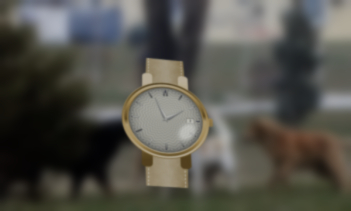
{"hour": 1, "minute": 56}
